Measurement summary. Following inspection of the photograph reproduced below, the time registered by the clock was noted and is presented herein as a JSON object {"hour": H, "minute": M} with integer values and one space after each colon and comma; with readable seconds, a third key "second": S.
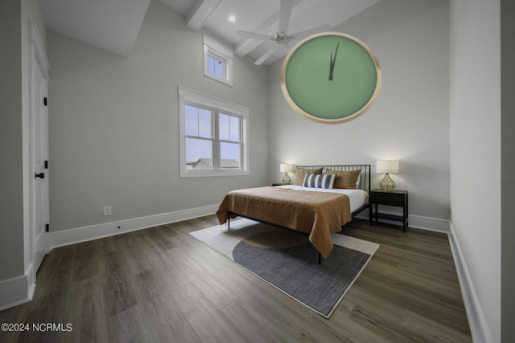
{"hour": 12, "minute": 2}
